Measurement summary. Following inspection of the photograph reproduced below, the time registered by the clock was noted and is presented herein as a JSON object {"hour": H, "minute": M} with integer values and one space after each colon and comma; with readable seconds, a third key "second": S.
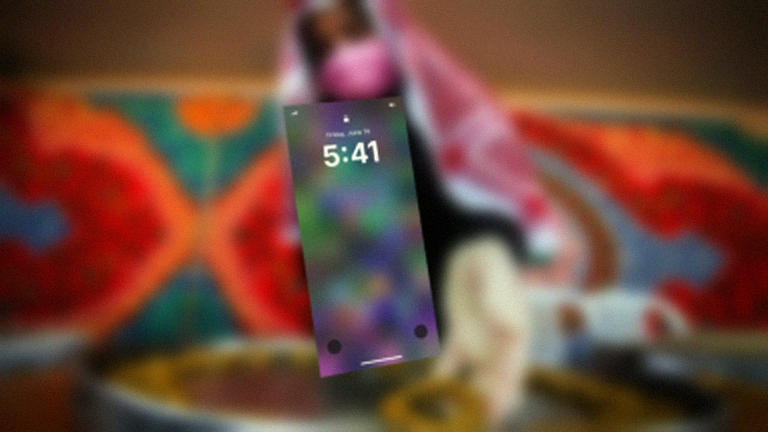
{"hour": 5, "minute": 41}
